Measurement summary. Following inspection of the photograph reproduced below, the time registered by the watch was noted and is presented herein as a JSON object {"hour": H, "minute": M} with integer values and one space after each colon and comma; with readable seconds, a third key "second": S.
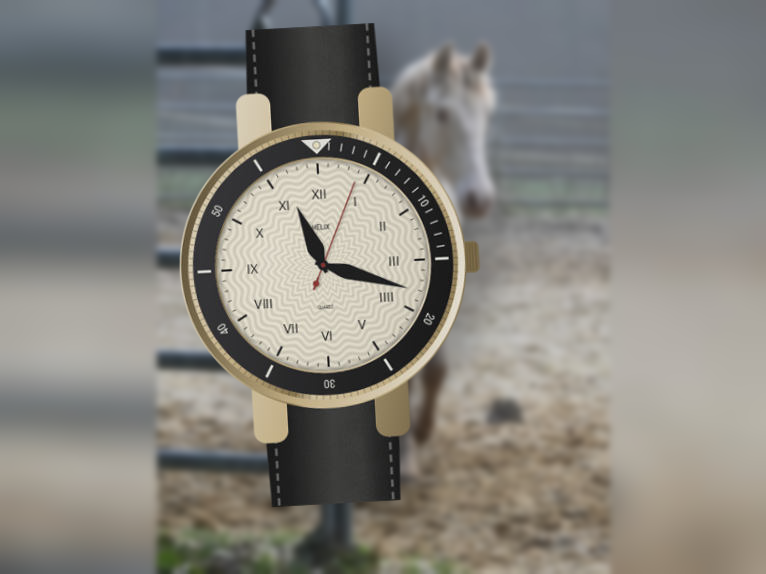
{"hour": 11, "minute": 18, "second": 4}
